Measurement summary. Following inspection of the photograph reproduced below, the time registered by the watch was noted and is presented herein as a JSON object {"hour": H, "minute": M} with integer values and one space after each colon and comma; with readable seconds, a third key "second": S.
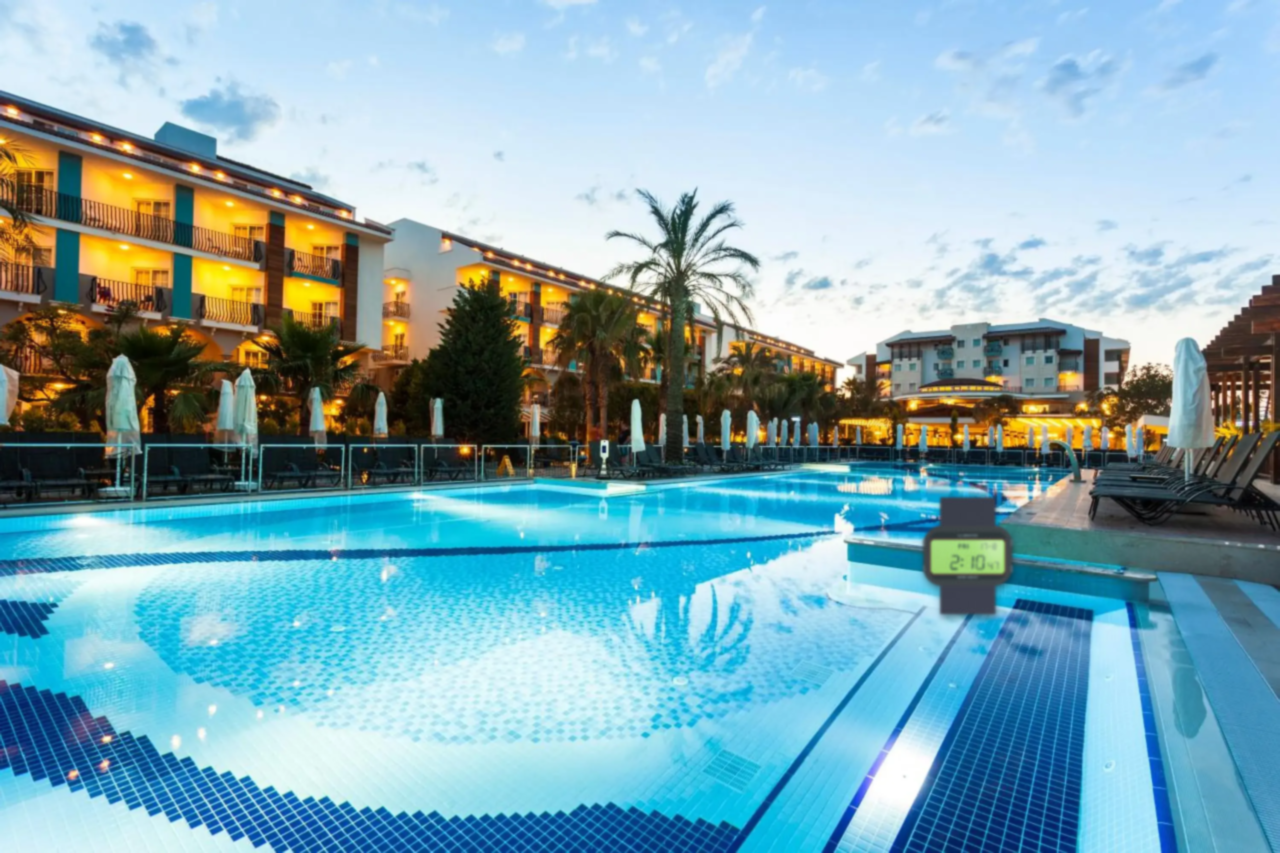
{"hour": 2, "minute": 10}
